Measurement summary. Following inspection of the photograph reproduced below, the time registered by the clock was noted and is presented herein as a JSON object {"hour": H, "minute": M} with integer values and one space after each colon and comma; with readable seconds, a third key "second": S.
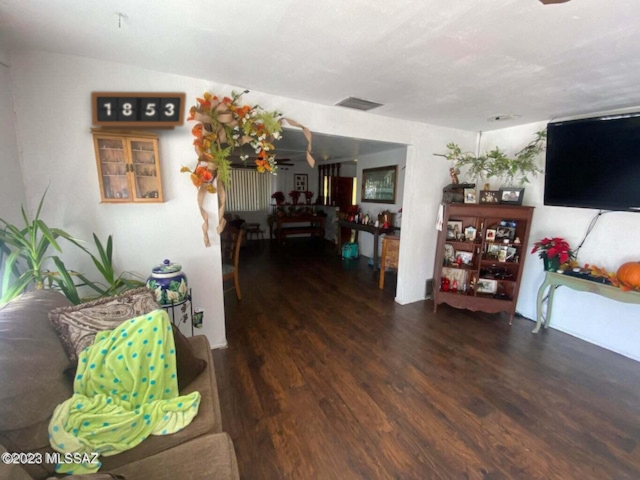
{"hour": 18, "minute": 53}
